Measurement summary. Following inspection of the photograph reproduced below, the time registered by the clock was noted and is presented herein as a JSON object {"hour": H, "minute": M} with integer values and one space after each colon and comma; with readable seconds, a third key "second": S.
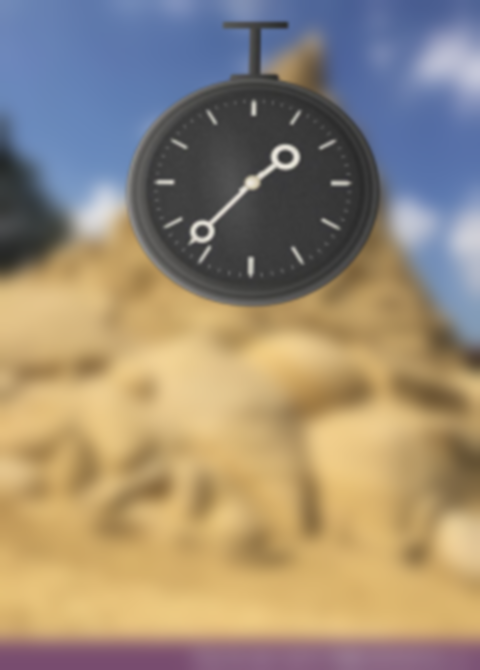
{"hour": 1, "minute": 37}
